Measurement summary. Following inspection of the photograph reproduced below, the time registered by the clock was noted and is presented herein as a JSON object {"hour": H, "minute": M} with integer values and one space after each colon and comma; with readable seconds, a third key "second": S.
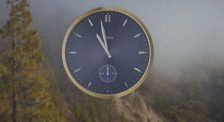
{"hour": 10, "minute": 58}
